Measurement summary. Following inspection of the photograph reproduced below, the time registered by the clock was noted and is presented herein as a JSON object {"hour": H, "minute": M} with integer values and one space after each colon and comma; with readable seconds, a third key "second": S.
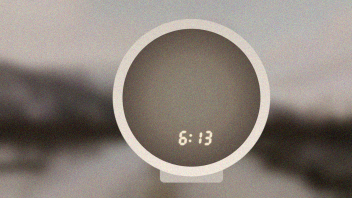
{"hour": 6, "minute": 13}
